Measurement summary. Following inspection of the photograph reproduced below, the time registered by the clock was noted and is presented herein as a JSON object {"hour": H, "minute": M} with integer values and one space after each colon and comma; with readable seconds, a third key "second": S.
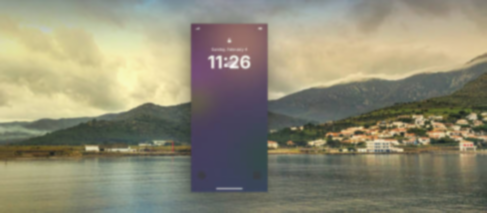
{"hour": 11, "minute": 26}
